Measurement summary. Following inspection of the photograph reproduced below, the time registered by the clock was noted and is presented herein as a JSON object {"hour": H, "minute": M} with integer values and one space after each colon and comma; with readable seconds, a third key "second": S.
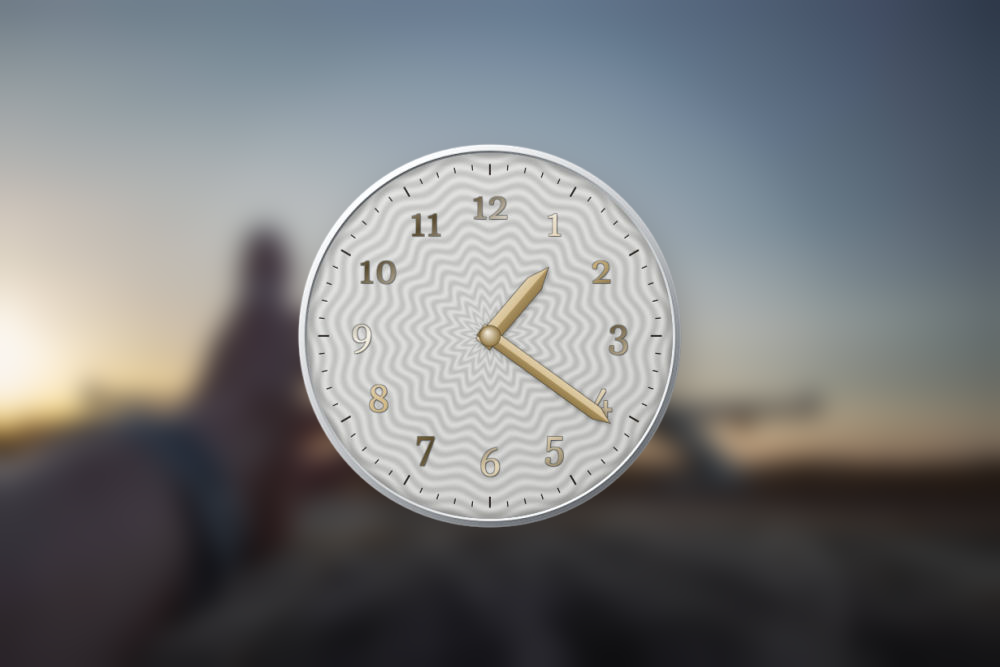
{"hour": 1, "minute": 21}
